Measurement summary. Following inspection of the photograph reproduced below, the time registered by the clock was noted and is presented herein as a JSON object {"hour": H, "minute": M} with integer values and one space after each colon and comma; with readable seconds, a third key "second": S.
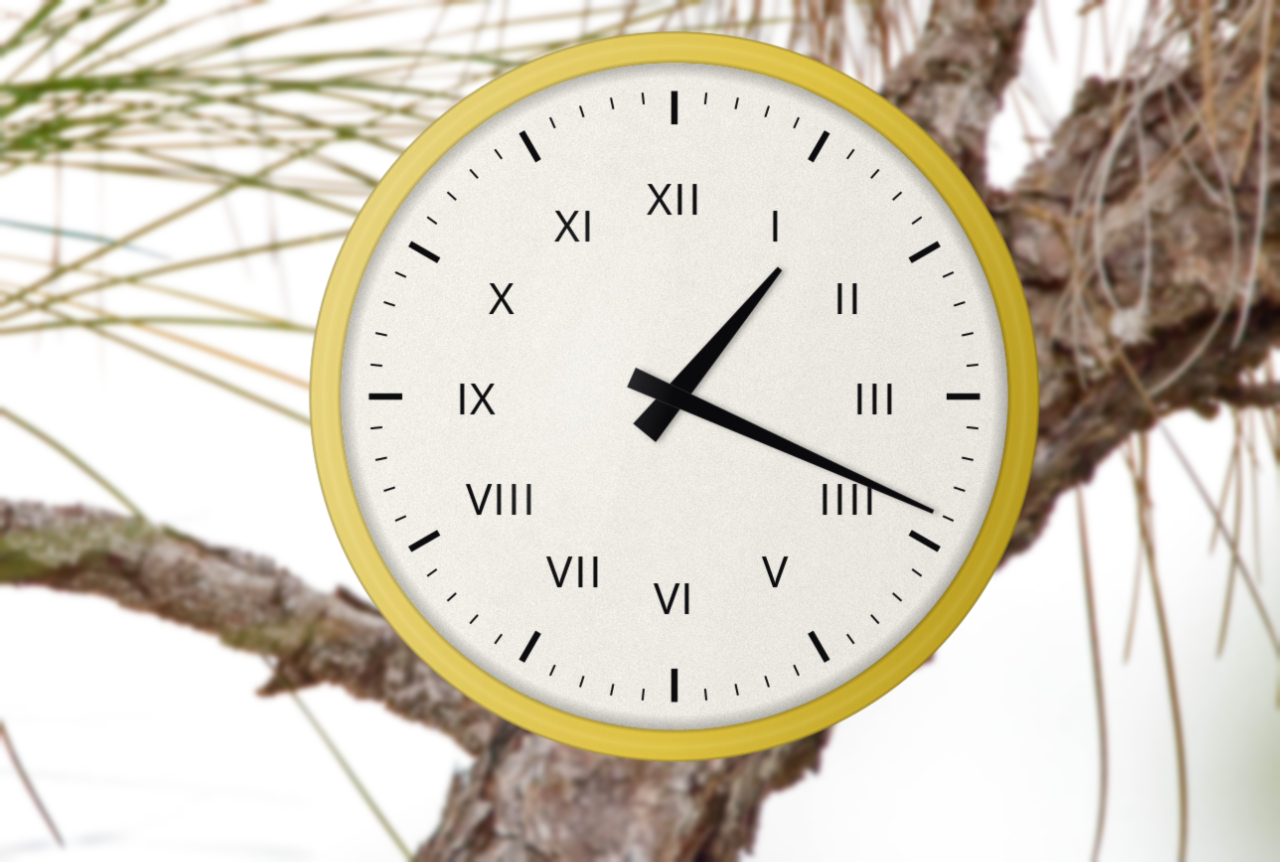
{"hour": 1, "minute": 19}
